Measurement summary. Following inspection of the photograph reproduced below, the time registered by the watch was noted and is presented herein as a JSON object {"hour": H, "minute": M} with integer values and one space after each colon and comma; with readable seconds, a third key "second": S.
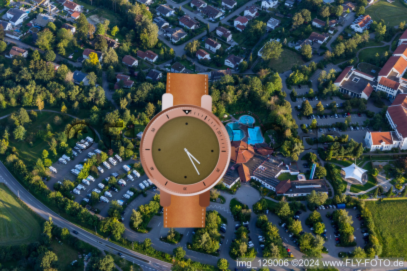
{"hour": 4, "minute": 25}
